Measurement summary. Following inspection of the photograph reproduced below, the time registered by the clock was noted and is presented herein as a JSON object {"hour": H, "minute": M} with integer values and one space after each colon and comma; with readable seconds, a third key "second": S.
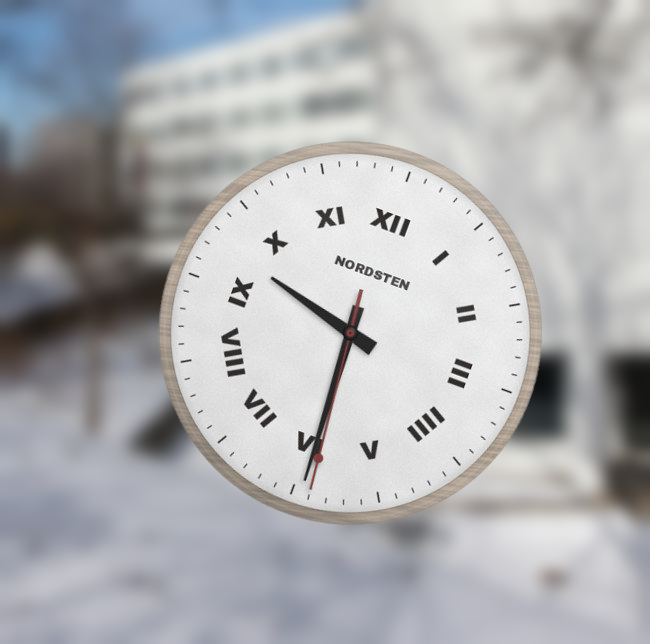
{"hour": 9, "minute": 29, "second": 29}
